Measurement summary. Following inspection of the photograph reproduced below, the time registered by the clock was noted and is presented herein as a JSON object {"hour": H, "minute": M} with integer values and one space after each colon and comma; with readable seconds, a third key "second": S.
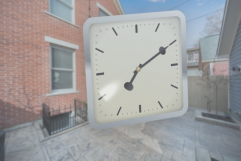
{"hour": 7, "minute": 10}
